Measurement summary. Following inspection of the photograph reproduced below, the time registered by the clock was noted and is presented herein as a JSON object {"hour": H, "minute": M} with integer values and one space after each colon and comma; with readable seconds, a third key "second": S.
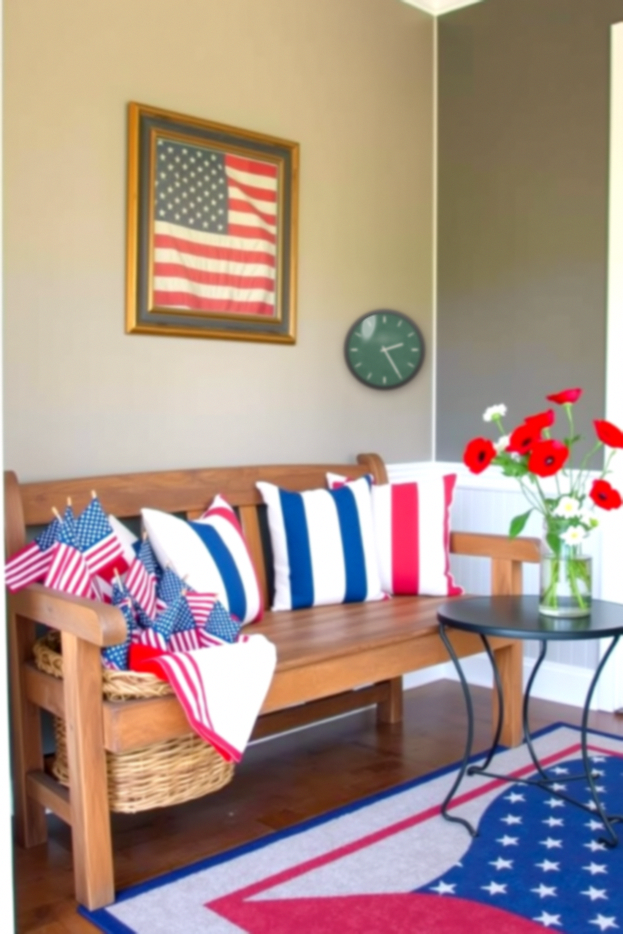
{"hour": 2, "minute": 25}
